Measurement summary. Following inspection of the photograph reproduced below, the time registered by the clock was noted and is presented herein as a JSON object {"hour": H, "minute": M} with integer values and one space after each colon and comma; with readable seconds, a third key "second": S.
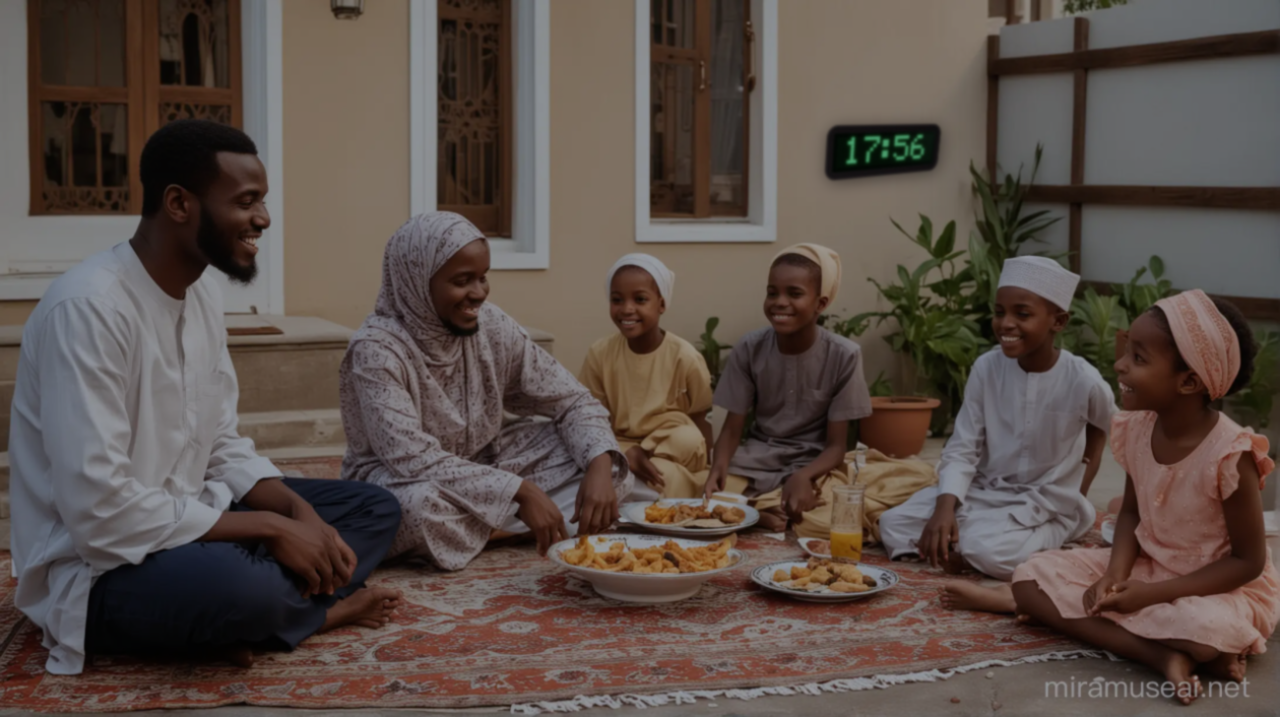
{"hour": 17, "minute": 56}
